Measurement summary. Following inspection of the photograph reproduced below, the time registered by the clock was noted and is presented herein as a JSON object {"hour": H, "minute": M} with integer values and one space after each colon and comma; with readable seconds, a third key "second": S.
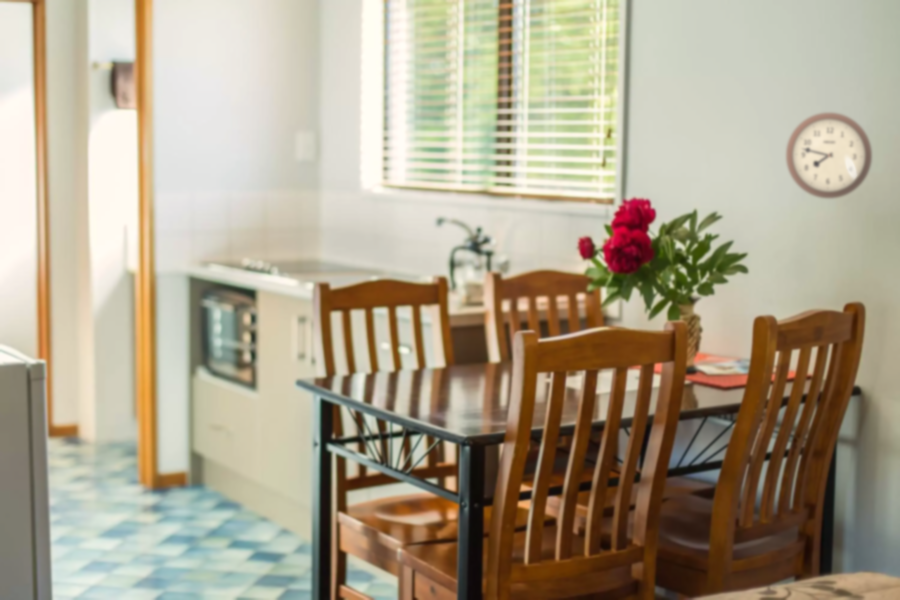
{"hour": 7, "minute": 47}
